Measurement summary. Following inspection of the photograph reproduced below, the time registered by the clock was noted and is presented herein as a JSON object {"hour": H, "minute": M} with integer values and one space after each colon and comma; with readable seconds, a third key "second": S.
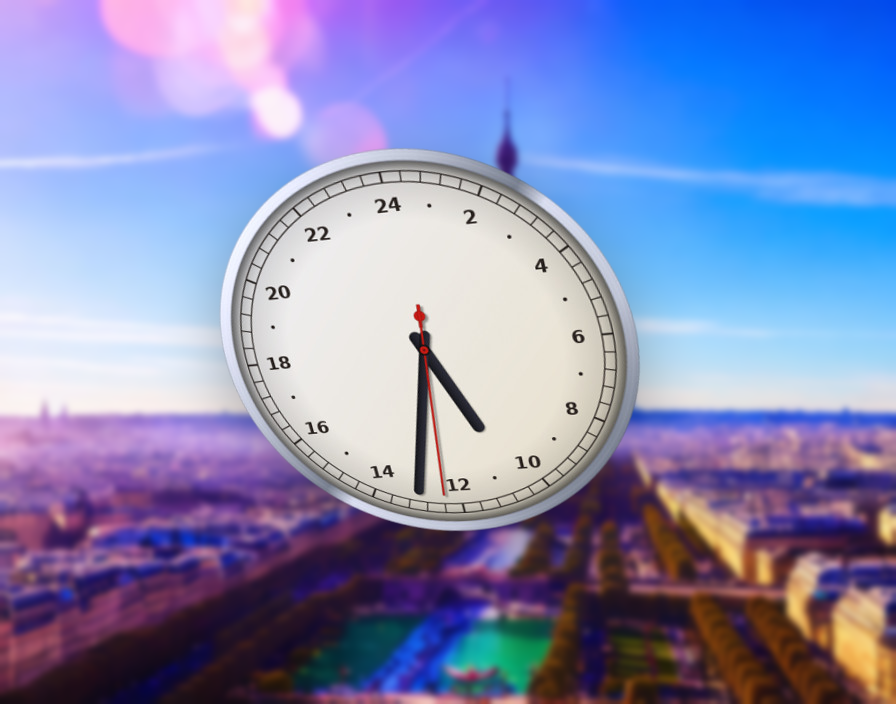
{"hour": 10, "minute": 32, "second": 31}
